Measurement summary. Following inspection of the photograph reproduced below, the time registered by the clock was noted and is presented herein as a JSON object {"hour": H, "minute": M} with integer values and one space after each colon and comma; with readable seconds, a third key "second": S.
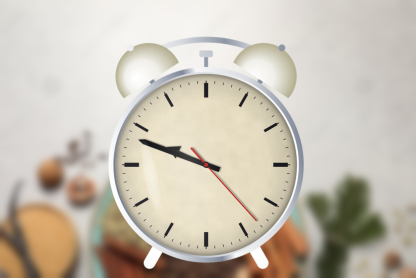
{"hour": 9, "minute": 48, "second": 23}
